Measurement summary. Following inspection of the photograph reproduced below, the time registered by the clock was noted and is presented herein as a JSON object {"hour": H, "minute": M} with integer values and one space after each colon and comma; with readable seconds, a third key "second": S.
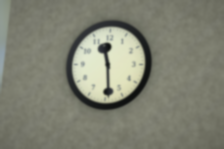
{"hour": 11, "minute": 29}
